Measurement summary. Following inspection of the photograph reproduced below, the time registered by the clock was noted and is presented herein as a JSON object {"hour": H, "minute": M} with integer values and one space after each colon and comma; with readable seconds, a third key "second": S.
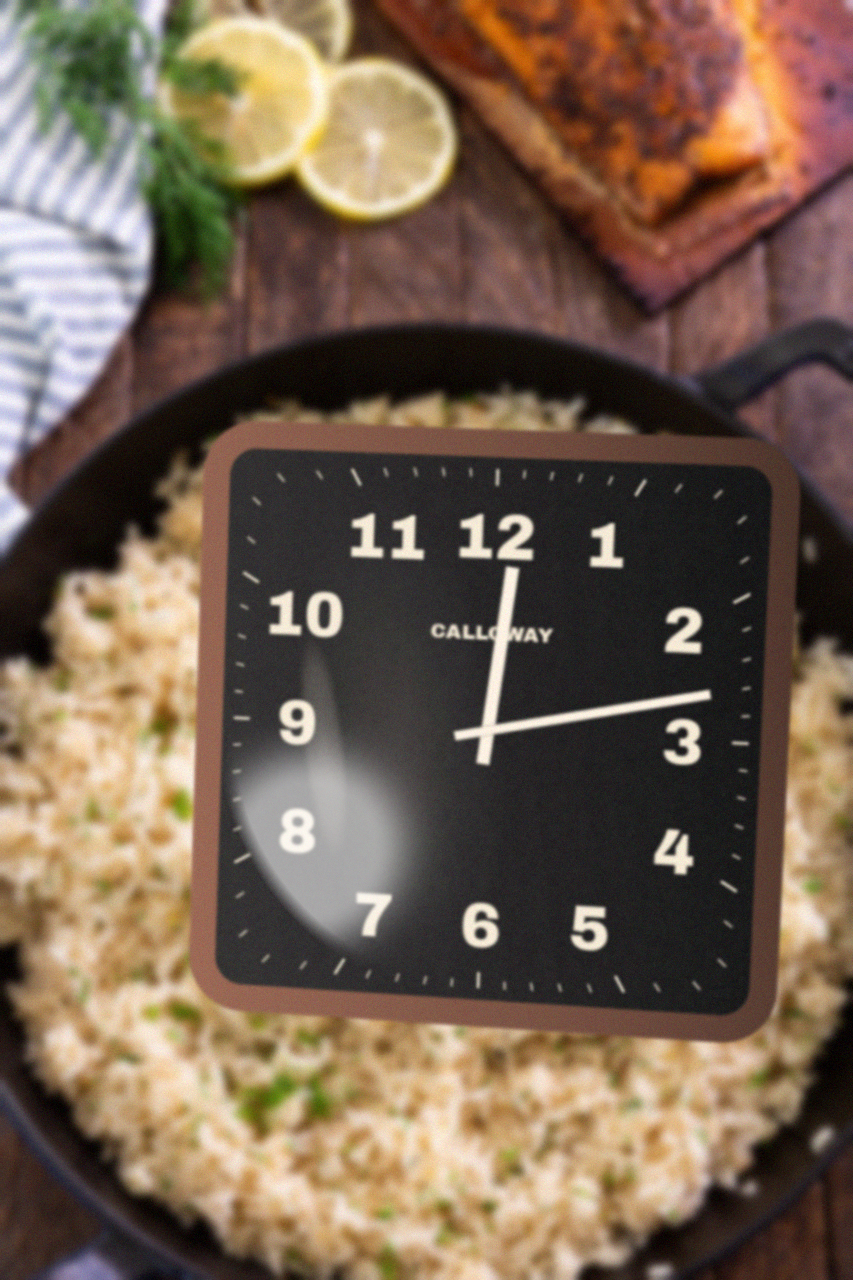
{"hour": 12, "minute": 13}
